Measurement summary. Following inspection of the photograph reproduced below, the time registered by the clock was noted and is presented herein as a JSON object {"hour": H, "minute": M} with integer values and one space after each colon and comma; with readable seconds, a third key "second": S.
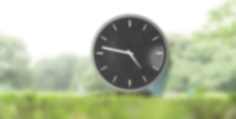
{"hour": 4, "minute": 47}
